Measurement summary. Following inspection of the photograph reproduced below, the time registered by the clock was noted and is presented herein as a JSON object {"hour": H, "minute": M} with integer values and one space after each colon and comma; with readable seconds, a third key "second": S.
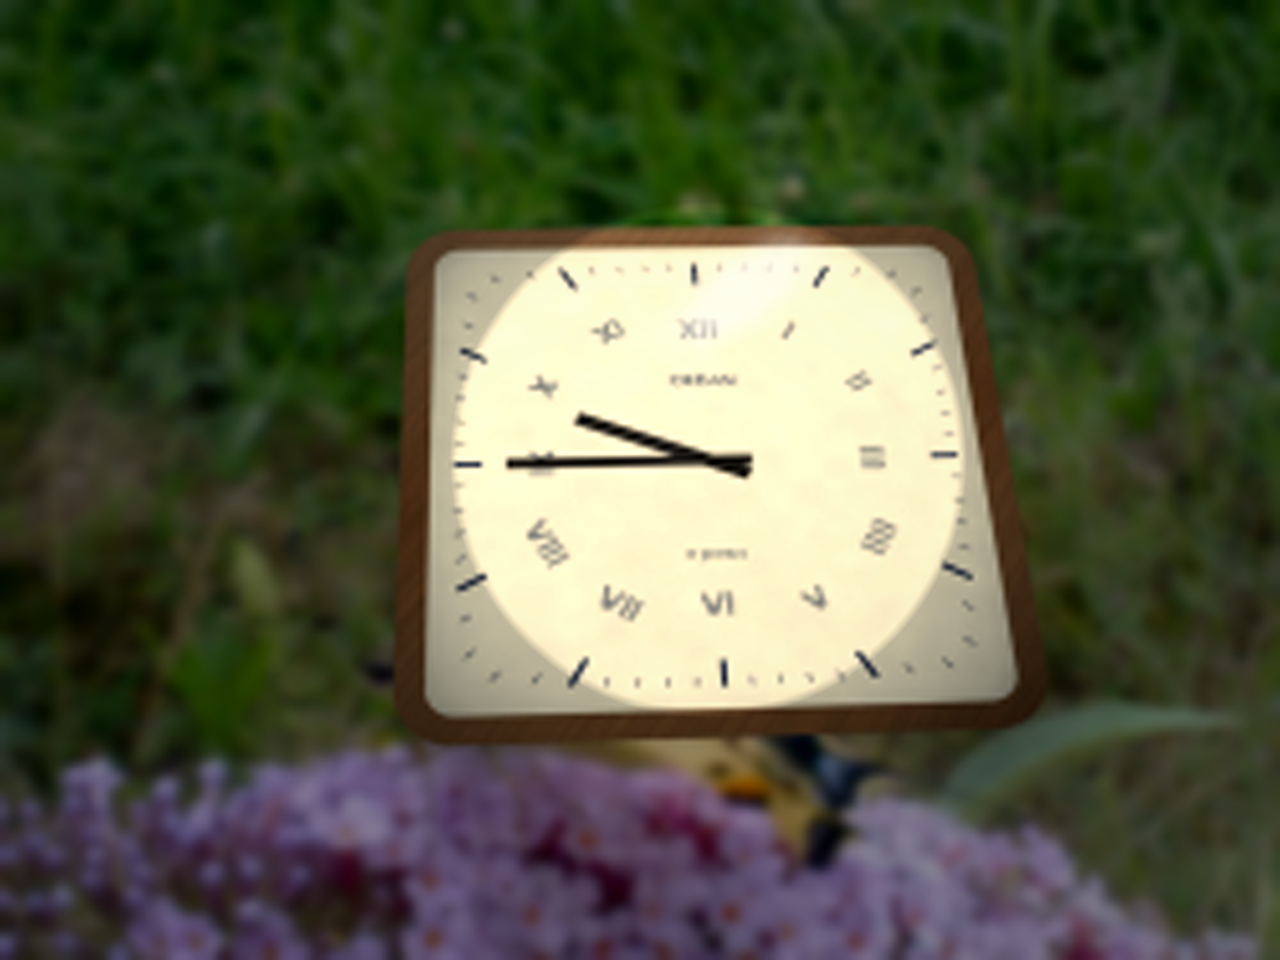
{"hour": 9, "minute": 45}
